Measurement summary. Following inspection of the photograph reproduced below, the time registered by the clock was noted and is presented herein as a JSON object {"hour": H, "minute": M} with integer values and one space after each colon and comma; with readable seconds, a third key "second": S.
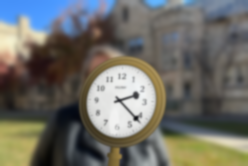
{"hour": 2, "minute": 22}
